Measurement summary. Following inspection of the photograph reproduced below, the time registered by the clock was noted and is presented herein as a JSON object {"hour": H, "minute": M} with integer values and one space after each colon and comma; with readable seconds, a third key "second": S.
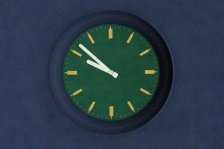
{"hour": 9, "minute": 52}
